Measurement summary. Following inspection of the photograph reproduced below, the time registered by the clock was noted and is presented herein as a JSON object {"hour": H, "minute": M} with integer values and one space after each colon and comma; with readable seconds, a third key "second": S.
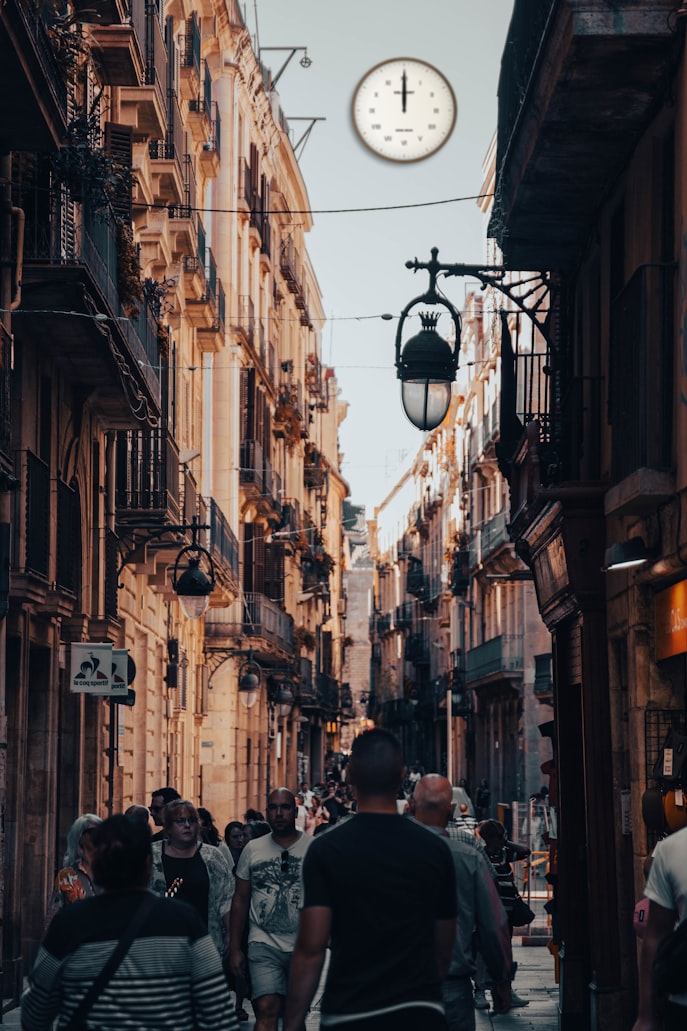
{"hour": 12, "minute": 0}
